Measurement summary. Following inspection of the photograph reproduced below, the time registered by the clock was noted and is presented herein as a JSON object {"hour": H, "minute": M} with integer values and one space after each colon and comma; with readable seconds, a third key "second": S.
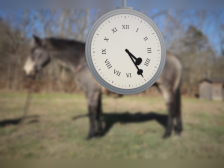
{"hour": 4, "minute": 25}
